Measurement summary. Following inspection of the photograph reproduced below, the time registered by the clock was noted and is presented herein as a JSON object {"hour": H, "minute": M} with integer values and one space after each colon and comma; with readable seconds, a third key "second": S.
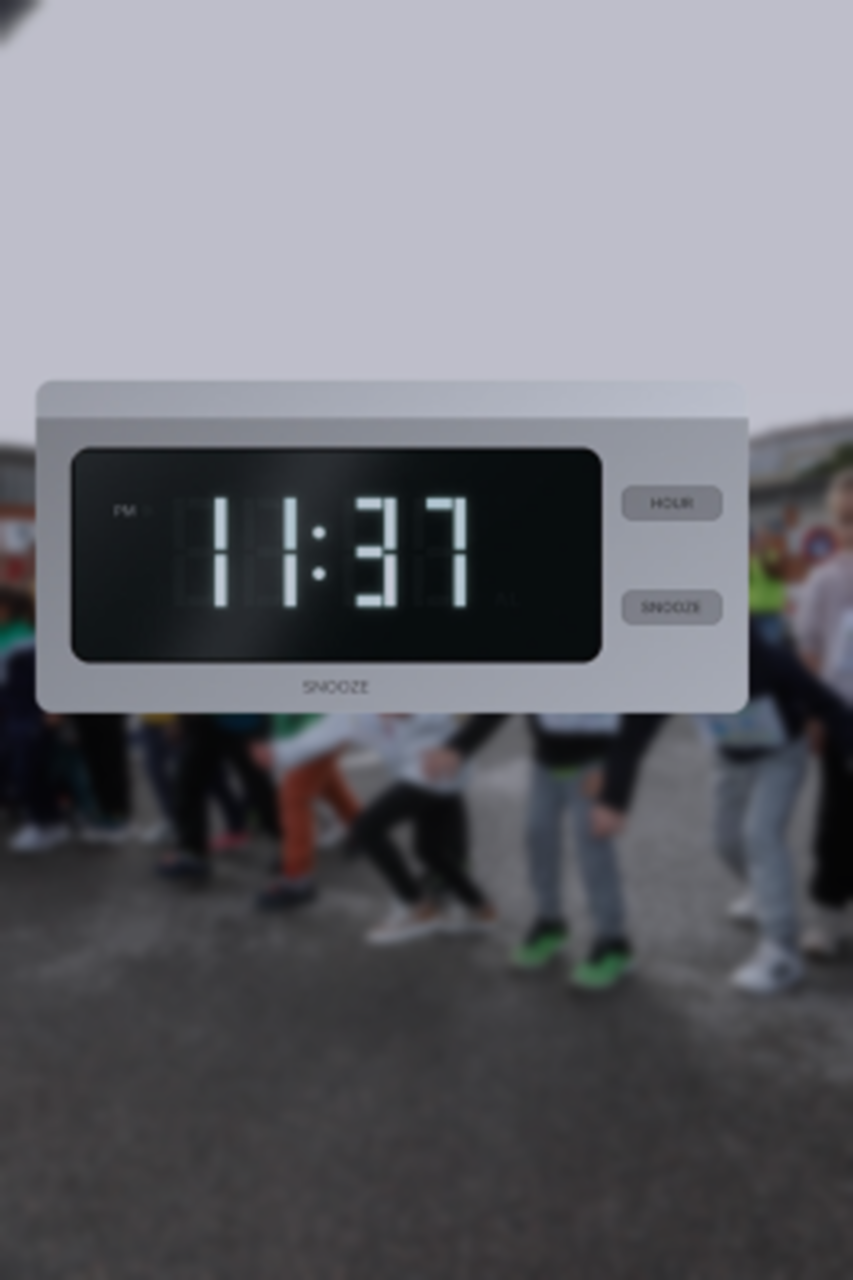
{"hour": 11, "minute": 37}
